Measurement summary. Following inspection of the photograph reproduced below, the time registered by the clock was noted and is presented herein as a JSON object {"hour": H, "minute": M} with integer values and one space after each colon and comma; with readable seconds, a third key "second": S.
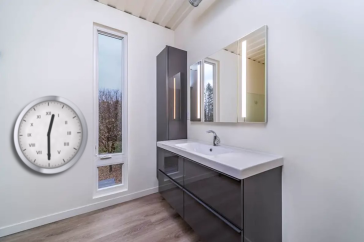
{"hour": 12, "minute": 30}
